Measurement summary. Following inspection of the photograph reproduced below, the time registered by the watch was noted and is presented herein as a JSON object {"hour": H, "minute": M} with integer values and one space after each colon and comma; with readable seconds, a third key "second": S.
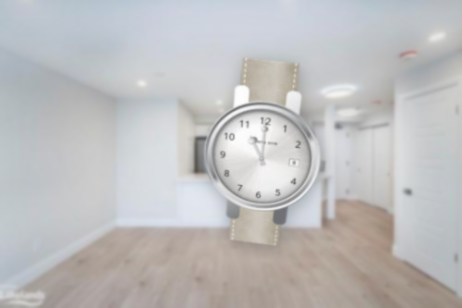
{"hour": 11, "minute": 0}
